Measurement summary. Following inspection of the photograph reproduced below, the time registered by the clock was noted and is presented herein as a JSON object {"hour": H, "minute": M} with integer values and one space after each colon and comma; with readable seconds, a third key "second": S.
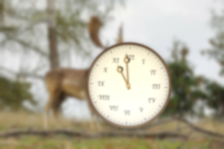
{"hour": 10, "minute": 59}
